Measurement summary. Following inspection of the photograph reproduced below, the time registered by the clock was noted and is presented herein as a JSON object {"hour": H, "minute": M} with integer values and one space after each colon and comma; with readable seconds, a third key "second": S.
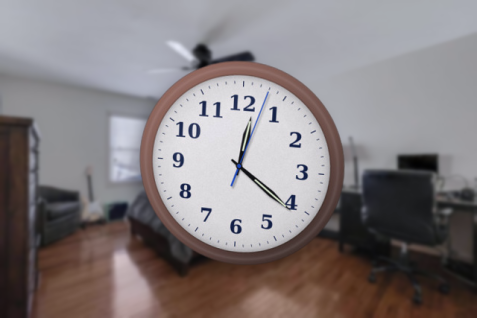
{"hour": 12, "minute": 21, "second": 3}
